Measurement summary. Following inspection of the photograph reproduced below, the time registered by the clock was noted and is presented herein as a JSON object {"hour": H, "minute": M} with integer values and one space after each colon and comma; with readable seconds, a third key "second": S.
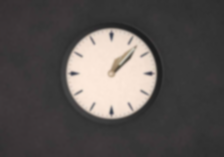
{"hour": 1, "minute": 7}
